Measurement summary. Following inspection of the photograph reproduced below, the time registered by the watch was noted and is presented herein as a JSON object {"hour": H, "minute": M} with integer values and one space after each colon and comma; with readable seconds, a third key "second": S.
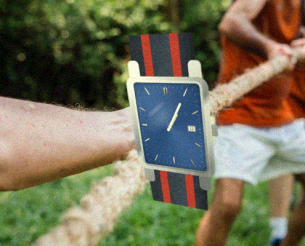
{"hour": 1, "minute": 5}
